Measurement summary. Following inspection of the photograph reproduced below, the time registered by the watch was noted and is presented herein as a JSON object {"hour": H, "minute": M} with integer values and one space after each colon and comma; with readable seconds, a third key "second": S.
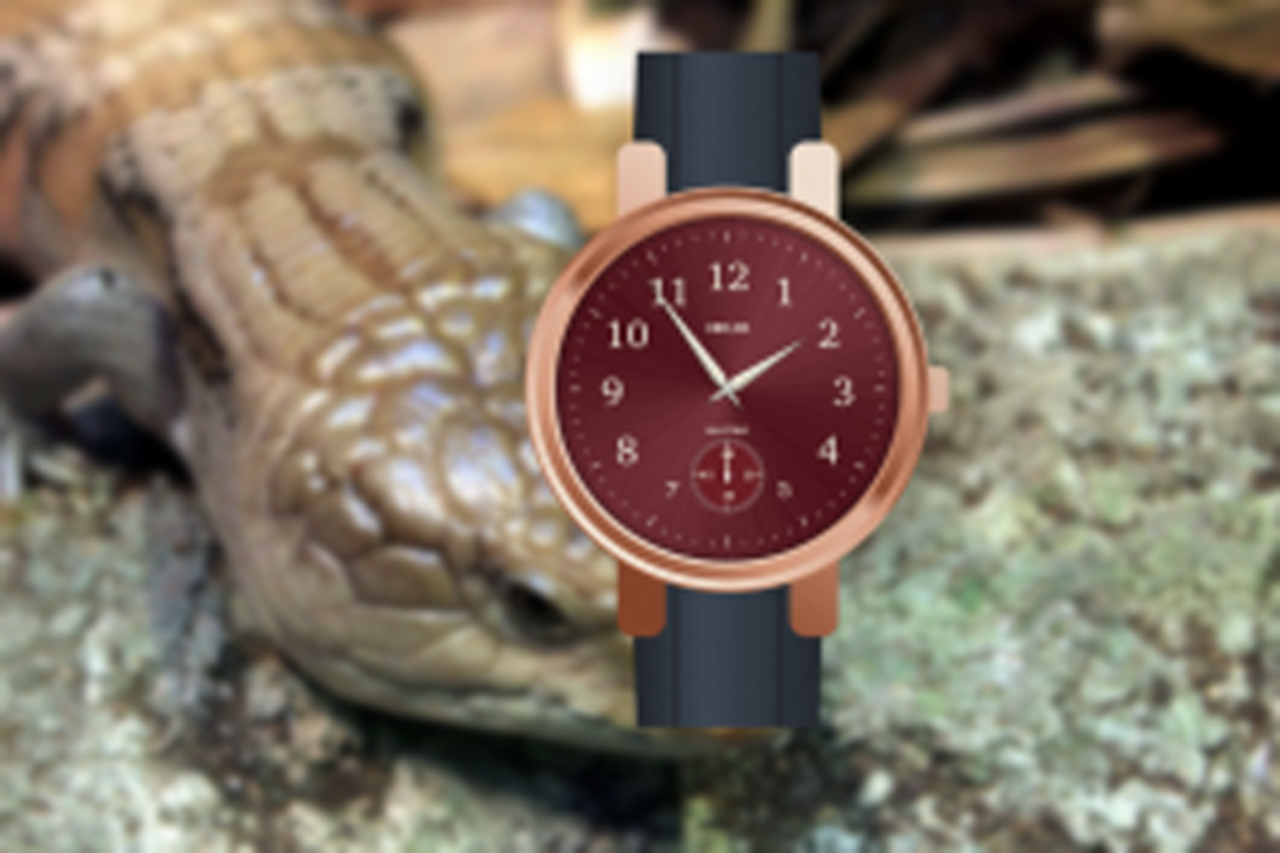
{"hour": 1, "minute": 54}
